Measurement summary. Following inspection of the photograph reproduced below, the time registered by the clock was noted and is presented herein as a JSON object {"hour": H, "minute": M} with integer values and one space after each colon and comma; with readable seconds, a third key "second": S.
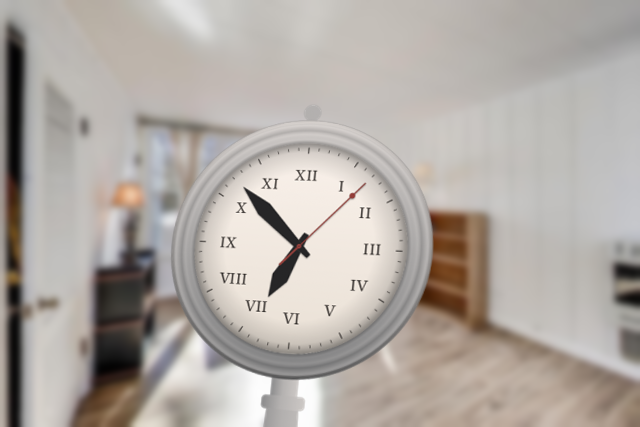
{"hour": 6, "minute": 52, "second": 7}
